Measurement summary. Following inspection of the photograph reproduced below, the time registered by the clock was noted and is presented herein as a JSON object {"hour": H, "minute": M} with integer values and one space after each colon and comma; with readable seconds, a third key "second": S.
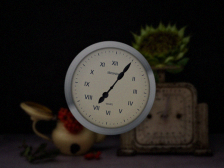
{"hour": 7, "minute": 5}
